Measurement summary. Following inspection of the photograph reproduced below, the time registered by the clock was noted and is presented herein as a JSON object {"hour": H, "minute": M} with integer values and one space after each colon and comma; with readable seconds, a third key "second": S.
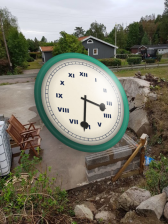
{"hour": 3, "minute": 31}
